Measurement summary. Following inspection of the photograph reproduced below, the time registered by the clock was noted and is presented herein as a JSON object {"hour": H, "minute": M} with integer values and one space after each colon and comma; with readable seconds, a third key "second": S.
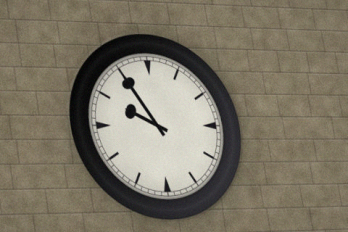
{"hour": 9, "minute": 55}
